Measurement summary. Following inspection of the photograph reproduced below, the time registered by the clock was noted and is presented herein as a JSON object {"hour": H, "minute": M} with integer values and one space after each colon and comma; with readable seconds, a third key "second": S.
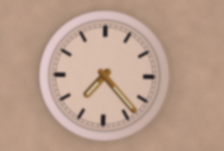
{"hour": 7, "minute": 23}
